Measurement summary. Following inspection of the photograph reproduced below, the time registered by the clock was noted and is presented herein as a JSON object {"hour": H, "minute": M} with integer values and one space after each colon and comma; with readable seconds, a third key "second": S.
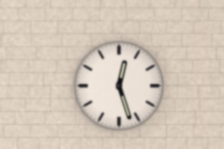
{"hour": 12, "minute": 27}
